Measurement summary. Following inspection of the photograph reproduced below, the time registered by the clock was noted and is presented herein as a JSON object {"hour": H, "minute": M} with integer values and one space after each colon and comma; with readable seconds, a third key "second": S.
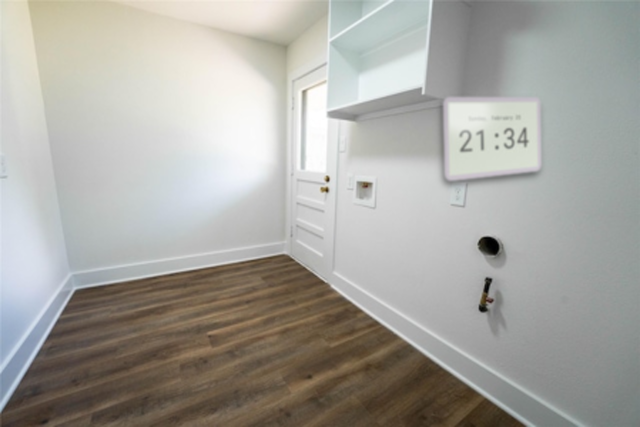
{"hour": 21, "minute": 34}
